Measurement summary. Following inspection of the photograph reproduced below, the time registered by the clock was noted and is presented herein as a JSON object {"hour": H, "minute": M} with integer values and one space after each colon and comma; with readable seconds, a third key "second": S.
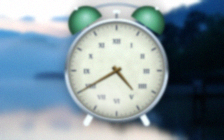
{"hour": 4, "minute": 40}
